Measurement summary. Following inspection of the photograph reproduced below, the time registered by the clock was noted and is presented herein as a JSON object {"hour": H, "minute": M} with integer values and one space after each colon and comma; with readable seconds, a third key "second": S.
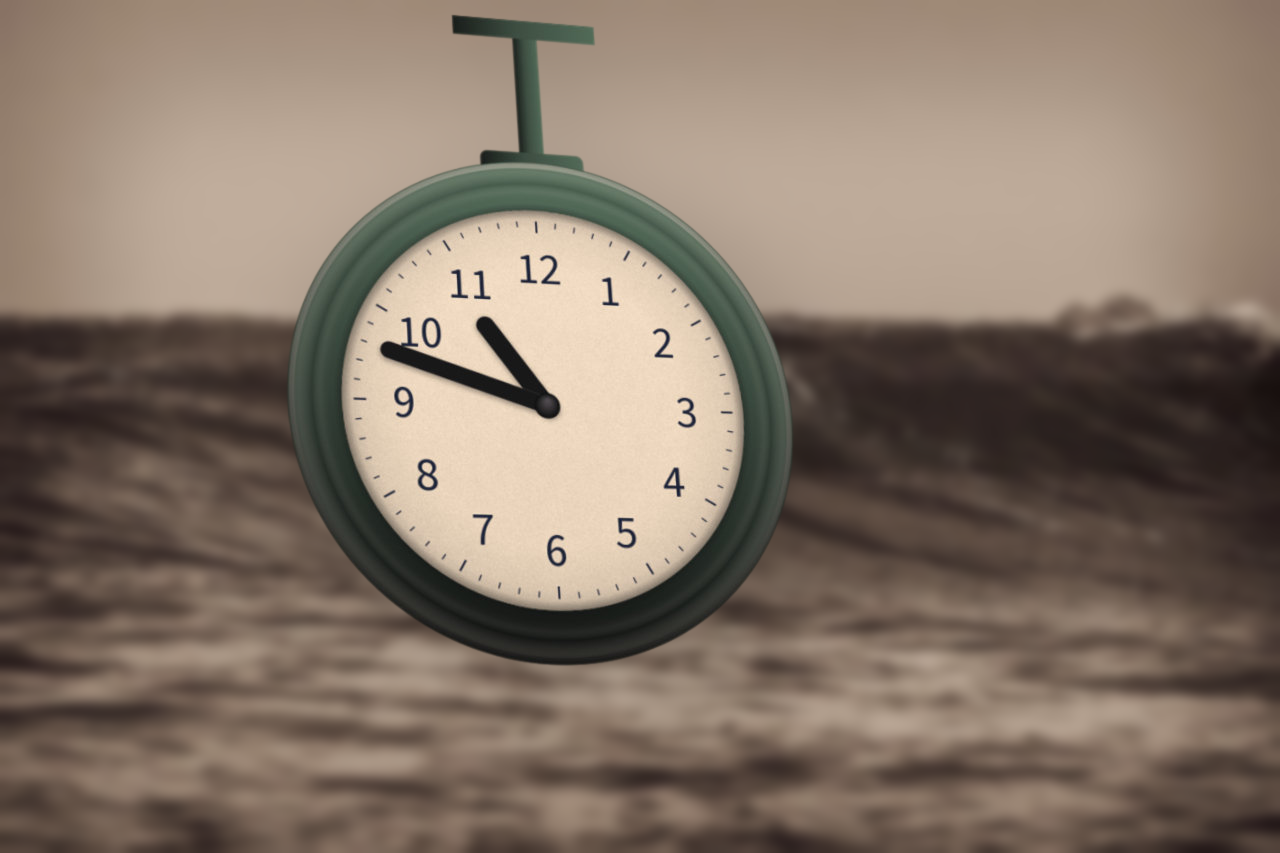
{"hour": 10, "minute": 48}
